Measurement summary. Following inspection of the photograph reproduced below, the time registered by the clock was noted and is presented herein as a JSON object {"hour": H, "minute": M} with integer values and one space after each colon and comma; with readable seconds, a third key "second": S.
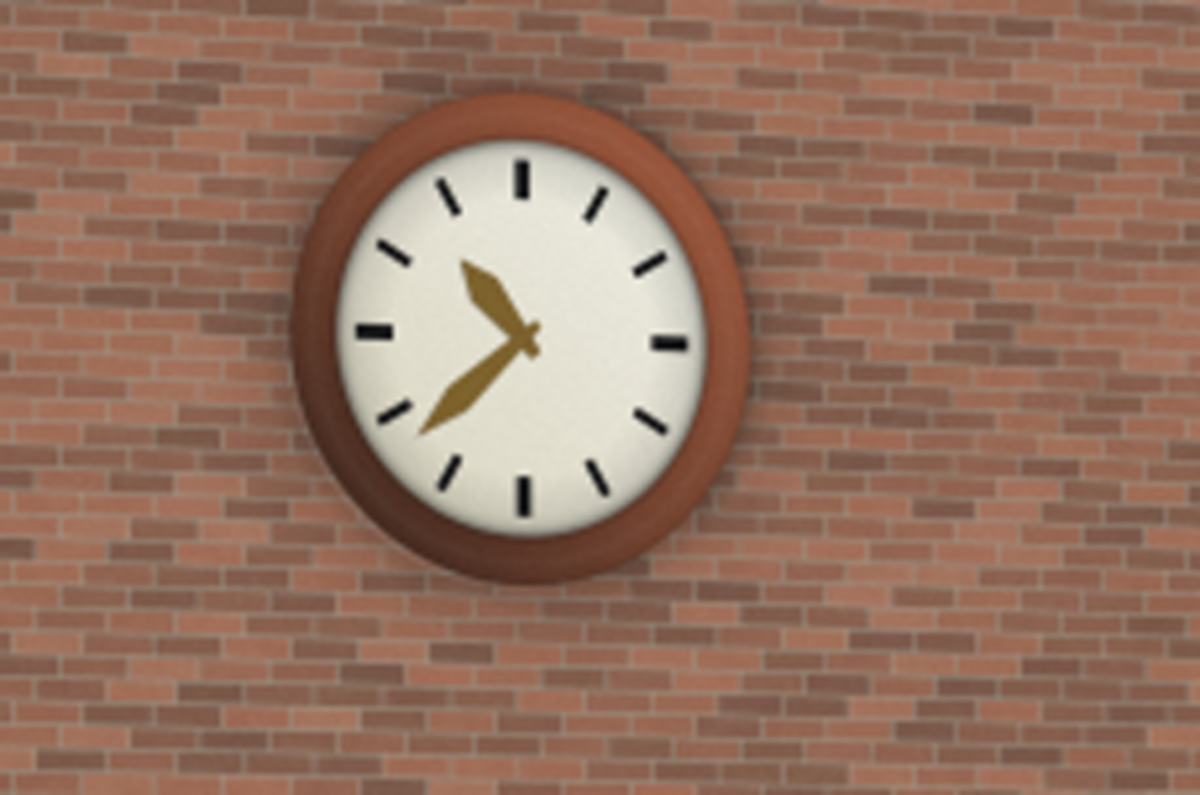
{"hour": 10, "minute": 38}
